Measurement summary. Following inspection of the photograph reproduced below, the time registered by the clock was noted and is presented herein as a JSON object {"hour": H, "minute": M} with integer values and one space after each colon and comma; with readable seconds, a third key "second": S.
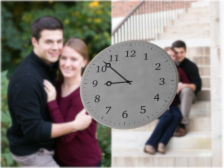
{"hour": 8, "minute": 52}
